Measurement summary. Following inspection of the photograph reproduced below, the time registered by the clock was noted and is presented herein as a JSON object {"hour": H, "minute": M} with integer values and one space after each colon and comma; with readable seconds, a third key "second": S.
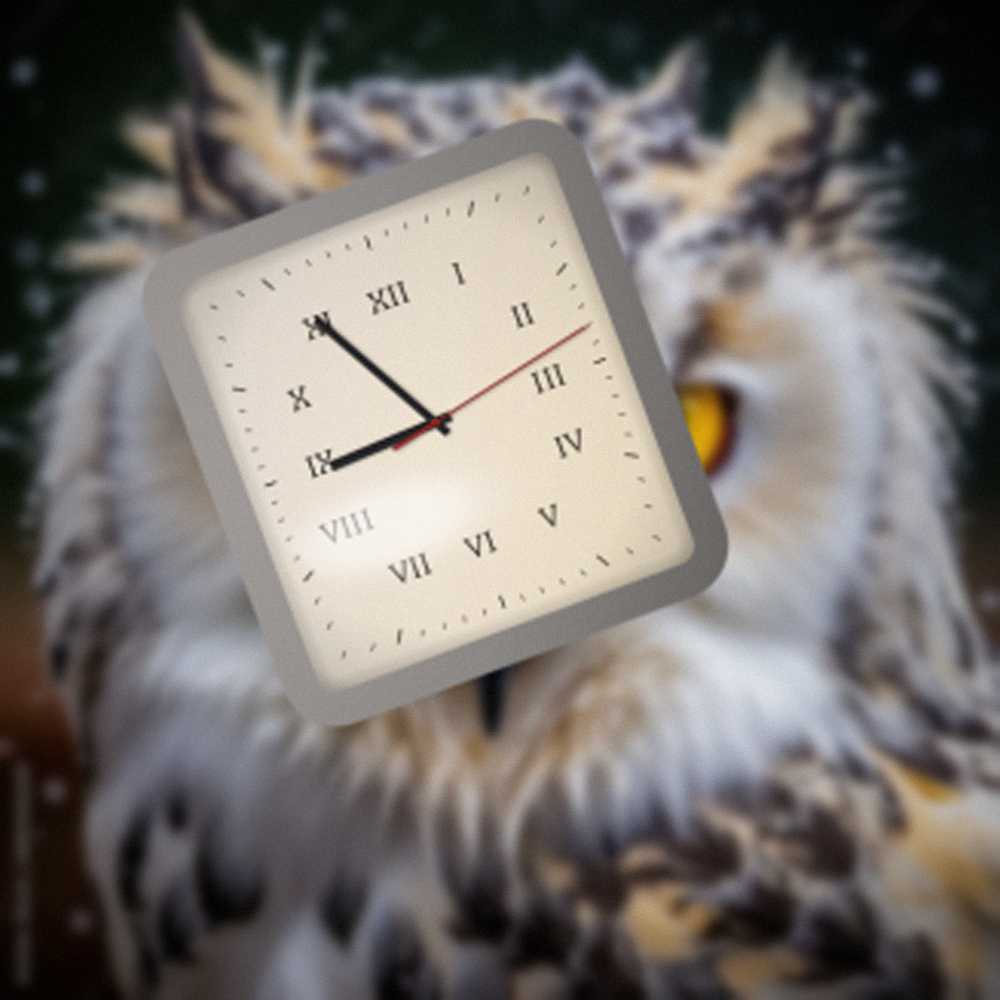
{"hour": 8, "minute": 55, "second": 13}
